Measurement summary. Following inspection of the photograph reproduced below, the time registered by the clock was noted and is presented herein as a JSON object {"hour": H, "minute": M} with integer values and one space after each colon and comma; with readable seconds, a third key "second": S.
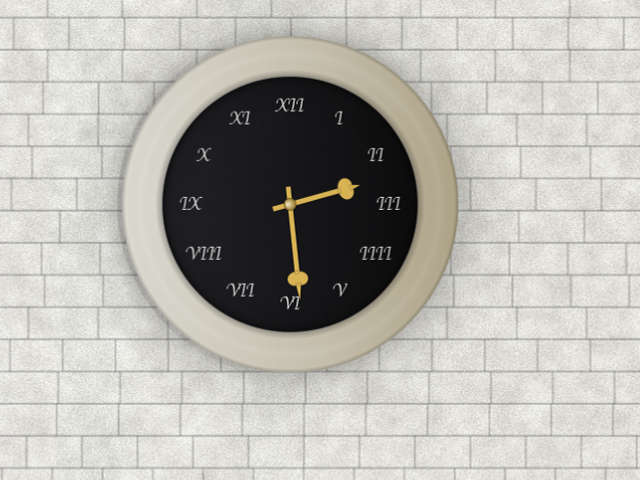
{"hour": 2, "minute": 29}
